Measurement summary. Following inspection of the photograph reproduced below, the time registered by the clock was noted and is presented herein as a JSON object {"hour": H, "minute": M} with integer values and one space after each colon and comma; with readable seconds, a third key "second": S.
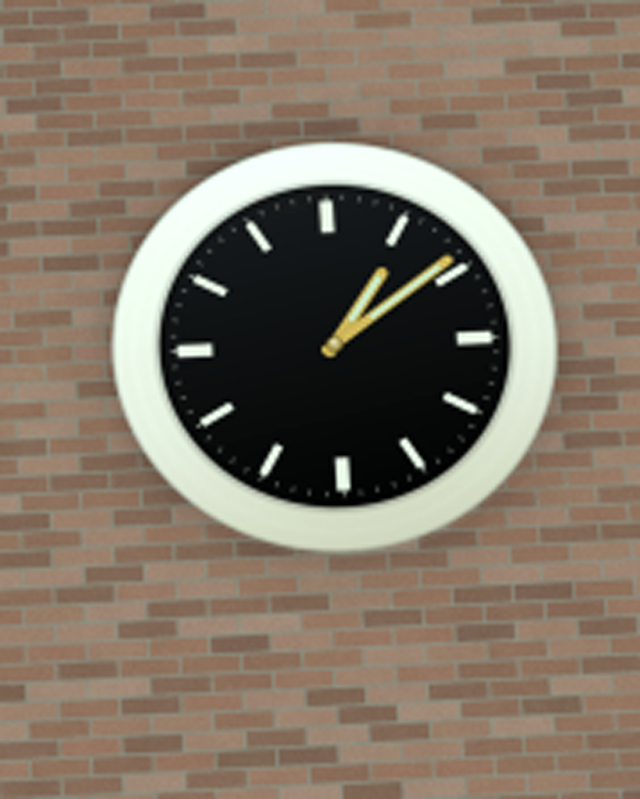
{"hour": 1, "minute": 9}
